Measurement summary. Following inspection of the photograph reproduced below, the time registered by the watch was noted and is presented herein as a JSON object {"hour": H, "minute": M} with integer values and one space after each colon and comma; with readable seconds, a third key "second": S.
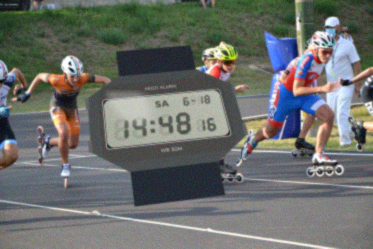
{"hour": 14, "minute": 48, "second": 16}
